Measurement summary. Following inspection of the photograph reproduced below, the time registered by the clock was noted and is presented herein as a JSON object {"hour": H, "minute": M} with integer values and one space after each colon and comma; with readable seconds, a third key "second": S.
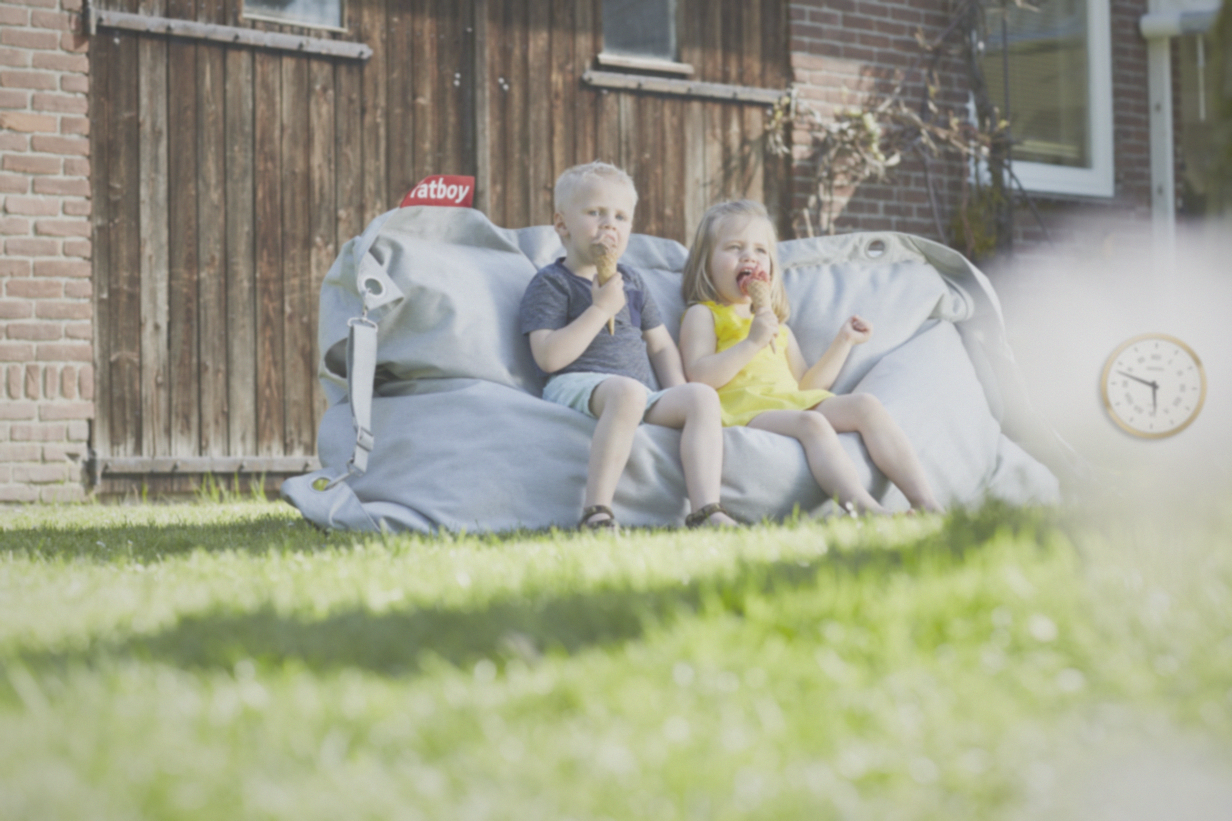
{"hour": 5, "minute": 48}
